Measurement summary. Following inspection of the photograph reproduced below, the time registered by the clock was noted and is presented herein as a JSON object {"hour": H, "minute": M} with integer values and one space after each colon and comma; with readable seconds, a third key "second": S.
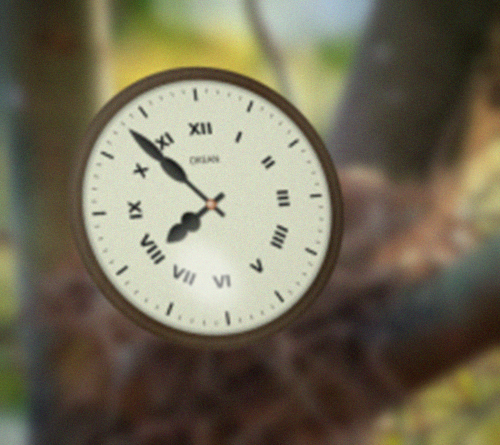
{"hour": 7, "minute": 53}
